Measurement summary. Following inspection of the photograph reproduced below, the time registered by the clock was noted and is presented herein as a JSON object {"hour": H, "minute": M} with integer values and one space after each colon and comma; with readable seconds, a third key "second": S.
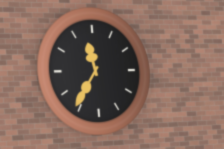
{"hour": 11, "minute": 36}
